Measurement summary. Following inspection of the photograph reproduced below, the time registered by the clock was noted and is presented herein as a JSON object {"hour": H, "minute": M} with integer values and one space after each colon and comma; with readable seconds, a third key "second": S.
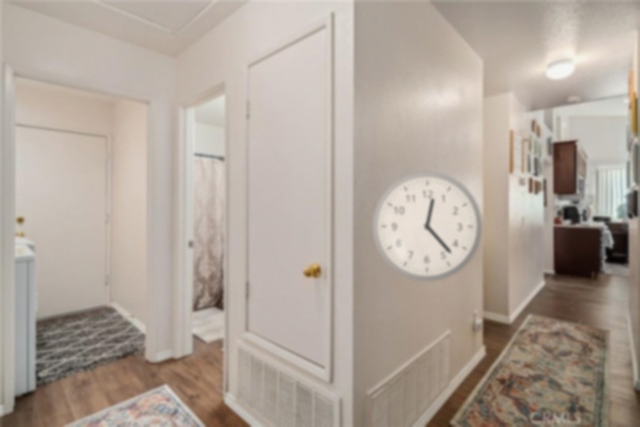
{"hour": 12, "minute": 23}
